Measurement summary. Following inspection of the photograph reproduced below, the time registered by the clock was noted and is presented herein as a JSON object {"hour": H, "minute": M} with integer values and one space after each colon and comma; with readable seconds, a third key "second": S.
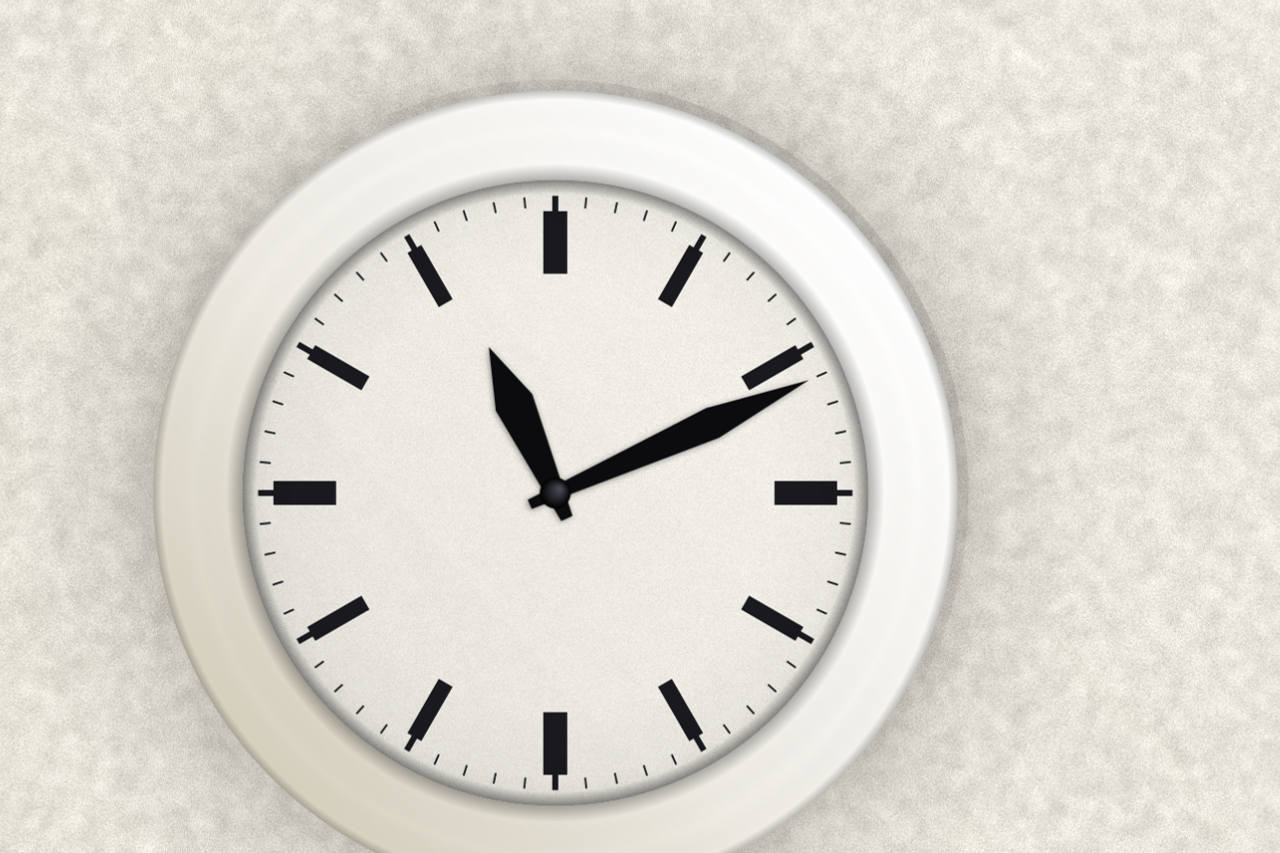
{"hour": 11, "minute": 11}
